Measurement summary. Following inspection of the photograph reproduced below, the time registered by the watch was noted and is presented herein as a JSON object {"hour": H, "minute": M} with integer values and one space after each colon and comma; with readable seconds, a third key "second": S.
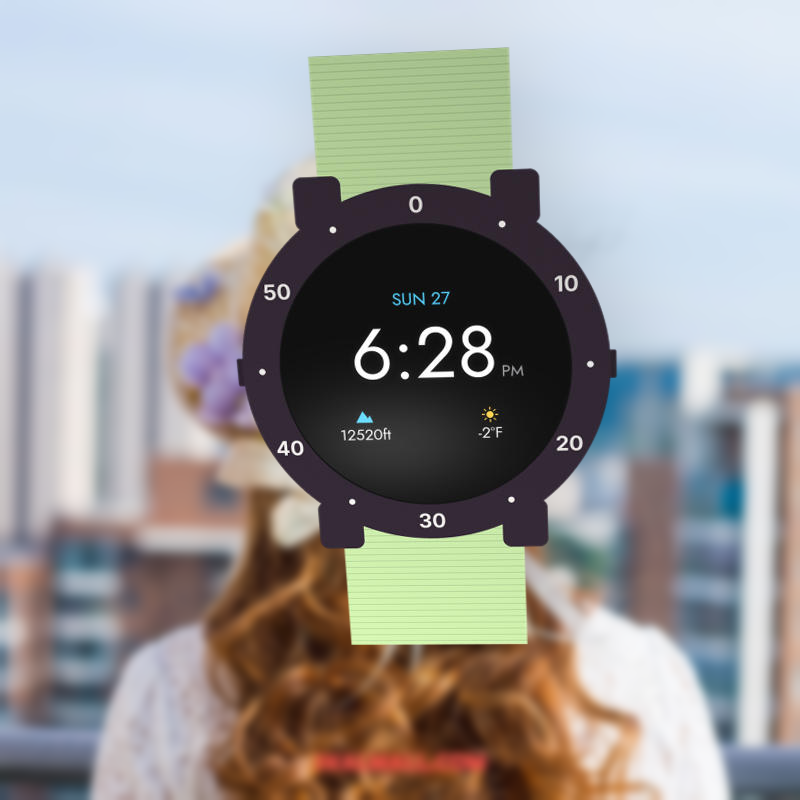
{"hour": 6, "minute": 28}
